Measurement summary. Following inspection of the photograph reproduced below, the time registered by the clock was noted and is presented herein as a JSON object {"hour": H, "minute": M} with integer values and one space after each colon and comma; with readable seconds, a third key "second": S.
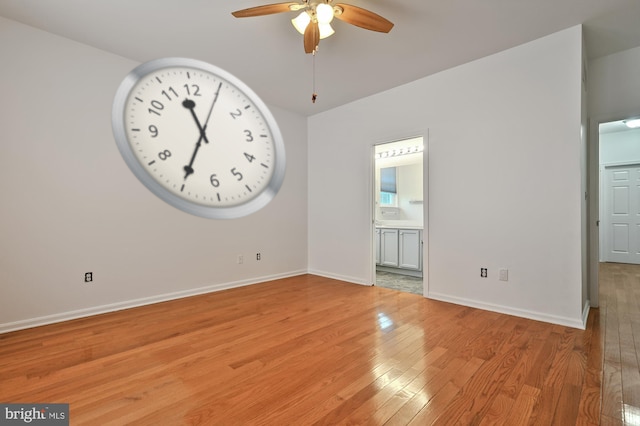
{"hour": 11, "minute": 35, "second": 5}
